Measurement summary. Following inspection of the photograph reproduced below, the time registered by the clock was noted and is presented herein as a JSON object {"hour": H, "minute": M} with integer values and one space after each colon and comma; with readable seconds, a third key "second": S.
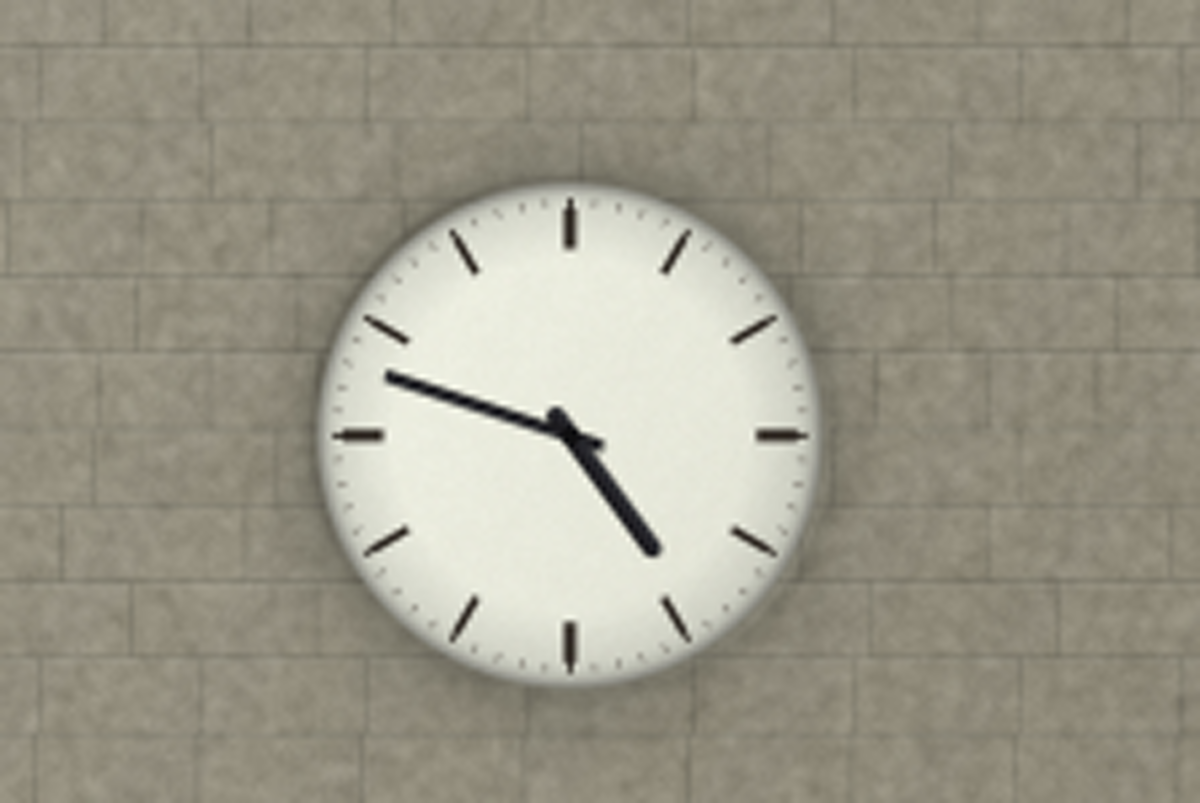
{"hour": 4, "minute": 48}
